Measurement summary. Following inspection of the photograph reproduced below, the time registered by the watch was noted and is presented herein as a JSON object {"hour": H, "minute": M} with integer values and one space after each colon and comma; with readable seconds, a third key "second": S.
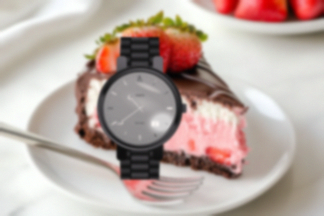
{"hour": 10, "minute": 39}
